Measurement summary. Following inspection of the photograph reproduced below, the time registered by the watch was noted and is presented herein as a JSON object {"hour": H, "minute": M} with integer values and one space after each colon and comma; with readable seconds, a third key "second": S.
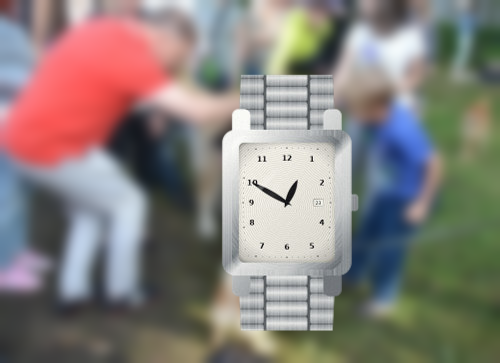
{"hour": 12, "minute": 50}
